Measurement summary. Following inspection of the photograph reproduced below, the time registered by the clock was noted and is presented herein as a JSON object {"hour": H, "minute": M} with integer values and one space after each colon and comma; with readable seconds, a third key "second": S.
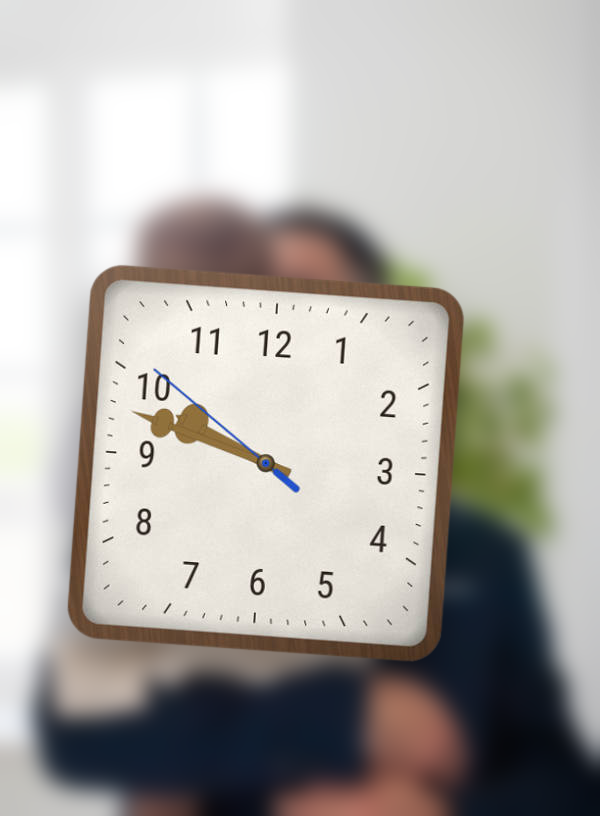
{"hour": 9, "minute": 47, "second": 51}
